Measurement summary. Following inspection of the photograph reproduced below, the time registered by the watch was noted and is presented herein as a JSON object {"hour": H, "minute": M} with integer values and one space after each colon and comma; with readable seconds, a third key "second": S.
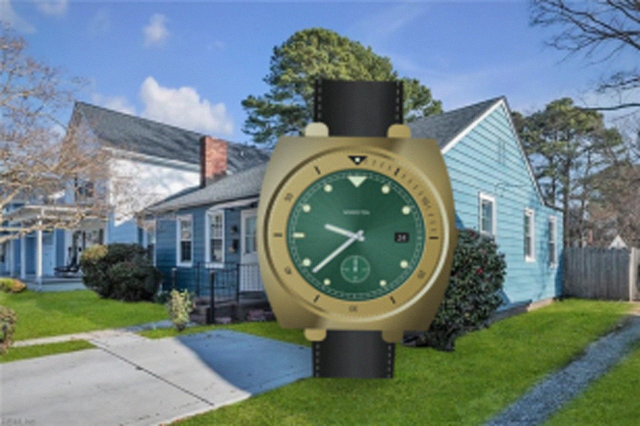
{"hour": 9, "minute": 38}
